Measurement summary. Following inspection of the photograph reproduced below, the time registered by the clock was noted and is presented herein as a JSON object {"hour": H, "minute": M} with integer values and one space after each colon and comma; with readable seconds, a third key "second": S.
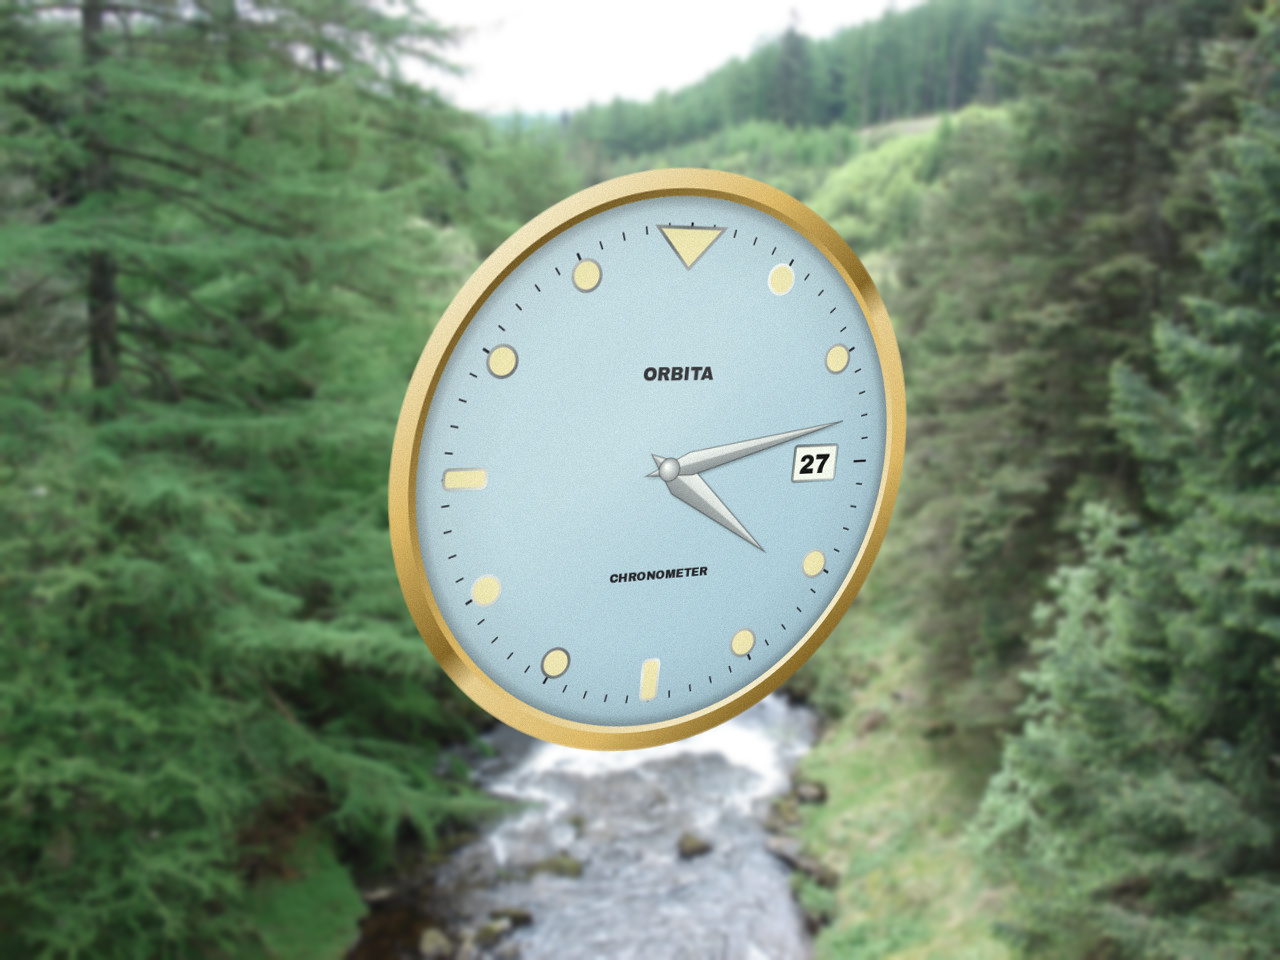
{"hour": 4, "minute": 13}
